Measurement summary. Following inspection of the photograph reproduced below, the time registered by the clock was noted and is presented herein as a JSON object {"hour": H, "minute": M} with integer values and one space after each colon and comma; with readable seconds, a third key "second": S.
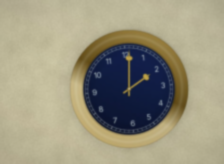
{"hour": 2, "minute": 1}
